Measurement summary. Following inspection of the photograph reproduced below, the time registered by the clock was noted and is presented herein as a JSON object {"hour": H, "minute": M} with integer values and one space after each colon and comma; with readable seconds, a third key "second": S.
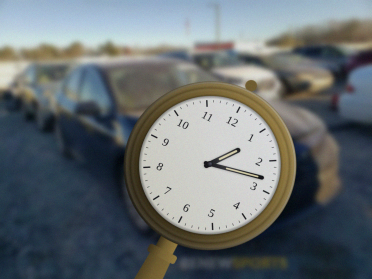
{"hour": 1, "minute": 13}
